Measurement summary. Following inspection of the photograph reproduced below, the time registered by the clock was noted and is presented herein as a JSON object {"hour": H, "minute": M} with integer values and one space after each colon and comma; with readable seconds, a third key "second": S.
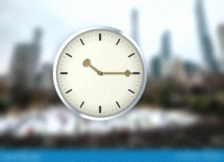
{"hour": 10, "minute": 15}
